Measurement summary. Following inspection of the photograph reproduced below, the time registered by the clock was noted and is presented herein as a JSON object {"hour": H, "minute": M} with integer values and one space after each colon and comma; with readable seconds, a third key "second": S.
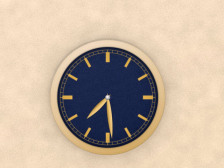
{"hour": 7, "minute": 29}
